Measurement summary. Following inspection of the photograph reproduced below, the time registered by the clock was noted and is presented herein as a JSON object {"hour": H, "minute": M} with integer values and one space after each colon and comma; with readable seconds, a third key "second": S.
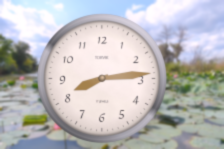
{"hour": 8, "minute": 14}
